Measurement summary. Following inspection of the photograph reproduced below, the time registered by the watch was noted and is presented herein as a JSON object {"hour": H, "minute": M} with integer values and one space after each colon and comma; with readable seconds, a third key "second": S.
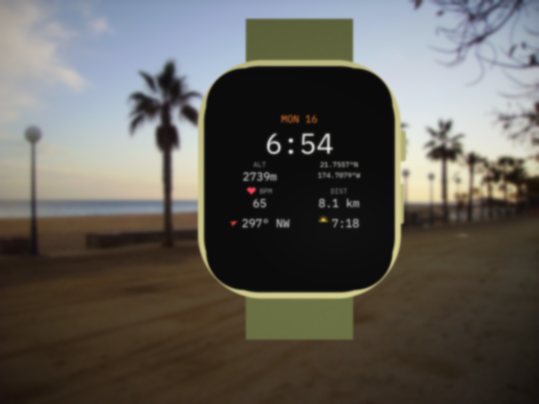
{"hour": 6, "minute": 54}
